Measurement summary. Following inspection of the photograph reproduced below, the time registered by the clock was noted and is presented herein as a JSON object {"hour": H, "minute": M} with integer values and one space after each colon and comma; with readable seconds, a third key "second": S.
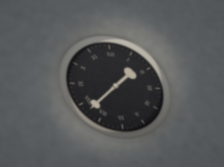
{"hour": 1, "minute": 38}
